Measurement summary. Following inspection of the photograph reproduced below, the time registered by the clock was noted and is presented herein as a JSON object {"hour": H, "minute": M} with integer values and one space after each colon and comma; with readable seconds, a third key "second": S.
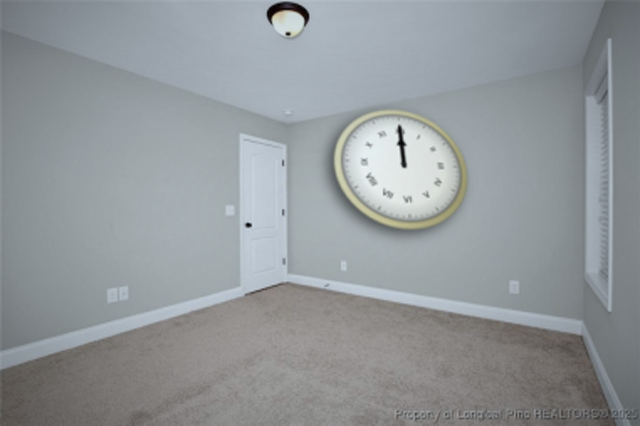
{"hour": 12, "minute": 0}
